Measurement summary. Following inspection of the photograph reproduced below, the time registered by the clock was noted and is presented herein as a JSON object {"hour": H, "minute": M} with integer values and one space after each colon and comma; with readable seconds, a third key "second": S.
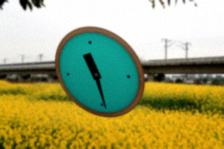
{"hour": 11, "minute": 29}
